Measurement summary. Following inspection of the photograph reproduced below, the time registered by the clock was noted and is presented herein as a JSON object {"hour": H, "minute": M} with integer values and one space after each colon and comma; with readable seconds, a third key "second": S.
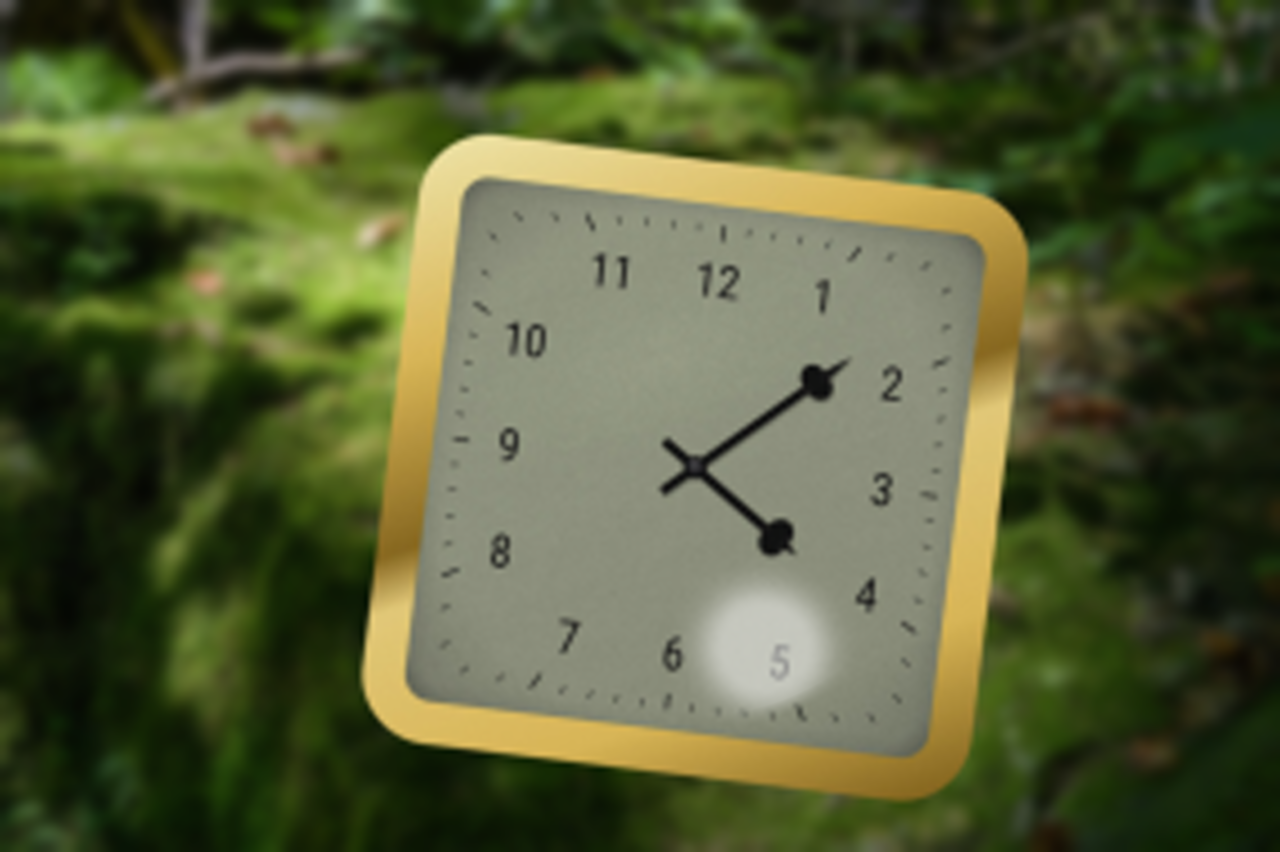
{"hour": 4, "minute": 8}
